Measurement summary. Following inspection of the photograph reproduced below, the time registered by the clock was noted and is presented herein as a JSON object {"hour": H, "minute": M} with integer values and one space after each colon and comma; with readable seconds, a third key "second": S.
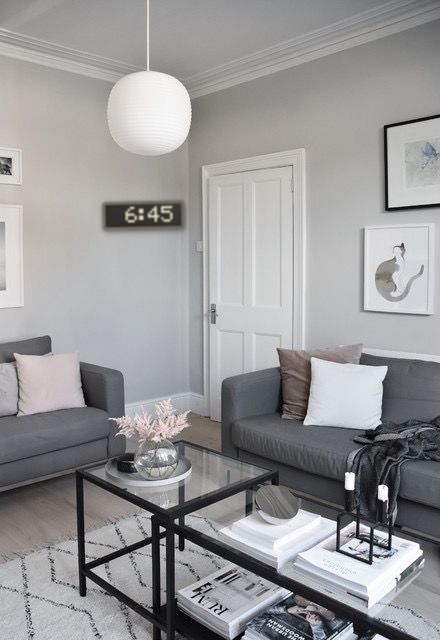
{"hour": 6, "minute": 45}
